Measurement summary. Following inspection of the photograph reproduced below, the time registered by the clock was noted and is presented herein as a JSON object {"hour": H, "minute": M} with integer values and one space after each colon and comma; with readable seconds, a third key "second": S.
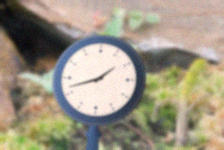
{"hour": 1, "minute": 42}
